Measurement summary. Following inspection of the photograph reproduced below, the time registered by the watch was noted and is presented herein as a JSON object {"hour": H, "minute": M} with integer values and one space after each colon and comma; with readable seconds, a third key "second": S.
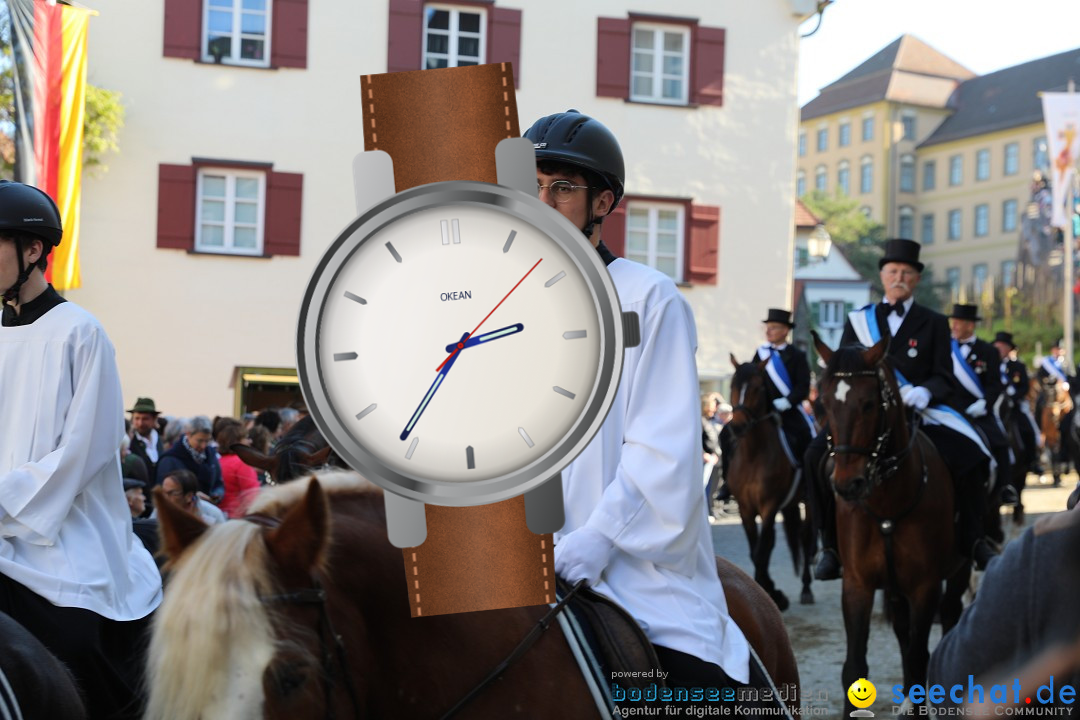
{"hour": 2, "minute": 36, "second": 8}
